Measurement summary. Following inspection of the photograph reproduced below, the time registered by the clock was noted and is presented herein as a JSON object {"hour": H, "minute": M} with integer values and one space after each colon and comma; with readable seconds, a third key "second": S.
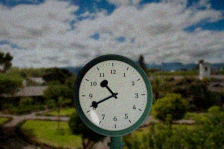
{"hour": 10, "minute": 41}
